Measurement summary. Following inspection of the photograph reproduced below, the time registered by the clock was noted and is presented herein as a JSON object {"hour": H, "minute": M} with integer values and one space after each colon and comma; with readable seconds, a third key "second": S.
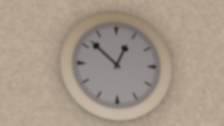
{"hour": 12, "minute": 52}
